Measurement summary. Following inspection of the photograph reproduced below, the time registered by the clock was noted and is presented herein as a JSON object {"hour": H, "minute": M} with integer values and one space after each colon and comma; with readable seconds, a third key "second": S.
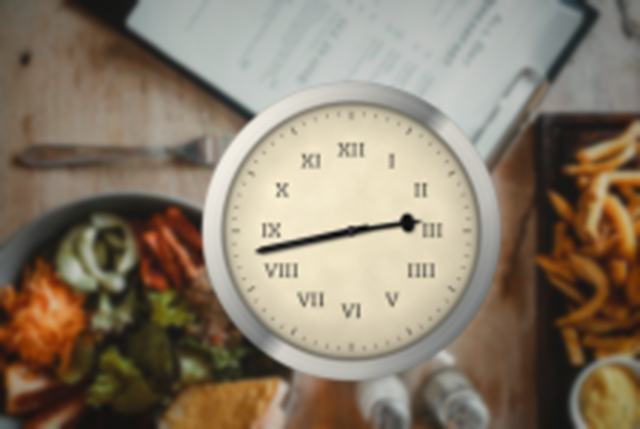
{"hour": 2, "minute": 43}
